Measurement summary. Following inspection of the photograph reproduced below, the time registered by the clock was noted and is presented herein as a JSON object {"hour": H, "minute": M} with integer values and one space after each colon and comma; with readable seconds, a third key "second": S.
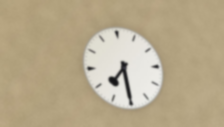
{"hour": 7, "minute": 30}
